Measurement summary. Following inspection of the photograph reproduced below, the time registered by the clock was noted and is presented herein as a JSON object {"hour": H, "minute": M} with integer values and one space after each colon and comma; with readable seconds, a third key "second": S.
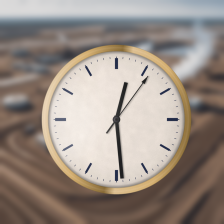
{"hour": 12, "minute": 29, "second": 6}
